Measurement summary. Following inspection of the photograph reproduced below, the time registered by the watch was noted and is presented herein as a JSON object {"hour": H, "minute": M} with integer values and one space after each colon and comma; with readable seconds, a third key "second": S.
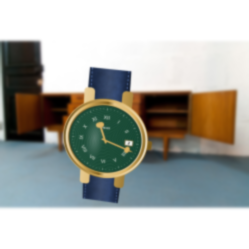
{"hour": 11, "minute": 18}
